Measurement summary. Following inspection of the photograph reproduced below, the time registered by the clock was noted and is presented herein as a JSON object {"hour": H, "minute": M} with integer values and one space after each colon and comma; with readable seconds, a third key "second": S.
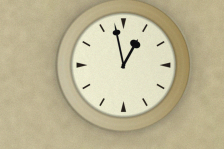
{"hour": 12, "minute": 58}
